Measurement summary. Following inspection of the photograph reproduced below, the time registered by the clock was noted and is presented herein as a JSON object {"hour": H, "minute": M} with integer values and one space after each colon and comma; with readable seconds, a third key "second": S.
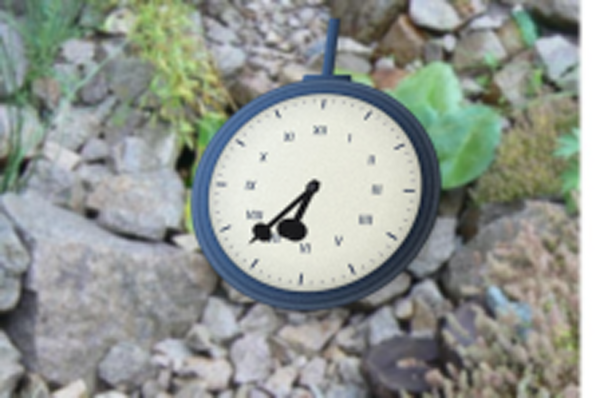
{"hour": 6, "minute": 37}
